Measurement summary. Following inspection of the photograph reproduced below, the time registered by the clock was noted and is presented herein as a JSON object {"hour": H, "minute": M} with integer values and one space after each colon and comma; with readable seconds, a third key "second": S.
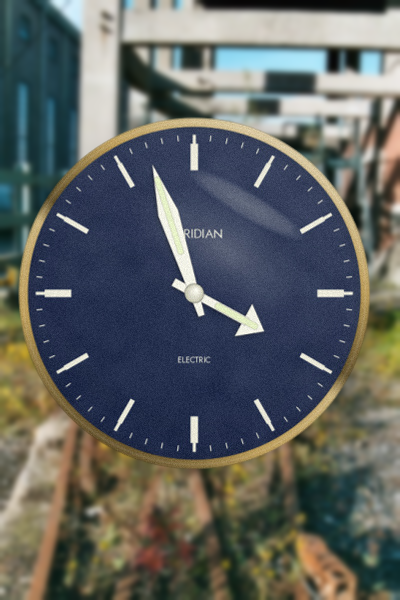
{"hour": 3, "minute": 57}
